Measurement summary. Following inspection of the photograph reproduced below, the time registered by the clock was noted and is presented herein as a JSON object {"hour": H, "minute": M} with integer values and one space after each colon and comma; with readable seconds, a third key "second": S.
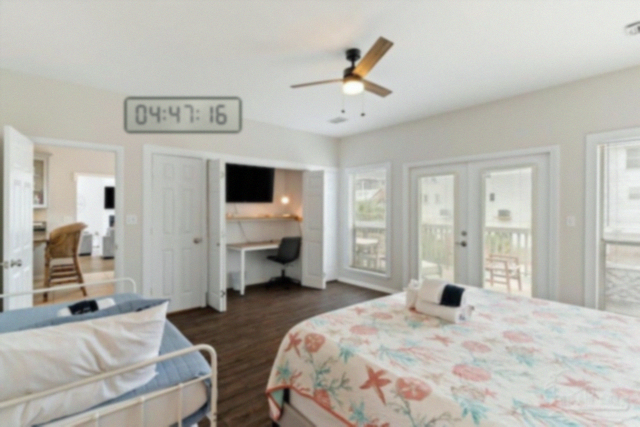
{"hour": 4, "minute": 47, "second": 16}
